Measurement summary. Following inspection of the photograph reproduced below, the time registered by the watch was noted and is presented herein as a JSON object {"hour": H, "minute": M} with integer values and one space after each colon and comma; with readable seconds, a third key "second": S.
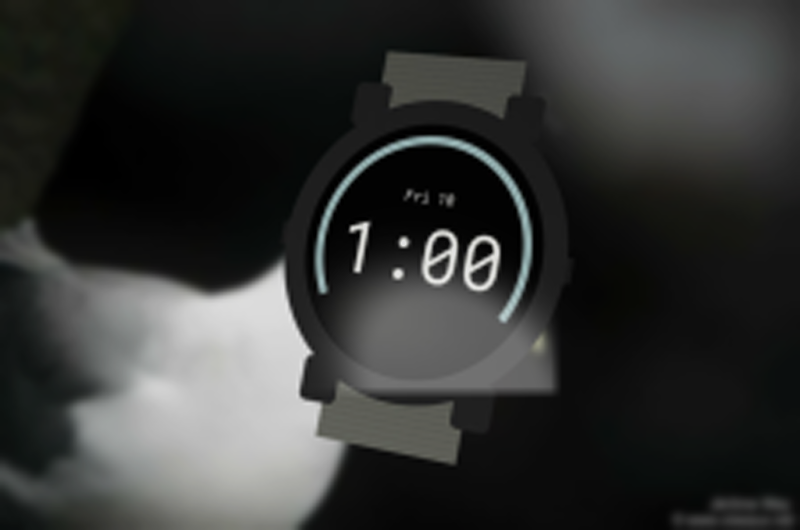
{"hour": 1, "minute": 0}
